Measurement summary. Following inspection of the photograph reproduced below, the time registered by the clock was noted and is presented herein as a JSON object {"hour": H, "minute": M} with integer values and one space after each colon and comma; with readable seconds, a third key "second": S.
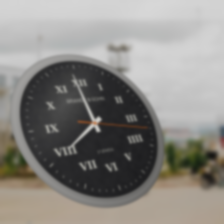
{"hour": 7, "minute": 59, "second": 17}
